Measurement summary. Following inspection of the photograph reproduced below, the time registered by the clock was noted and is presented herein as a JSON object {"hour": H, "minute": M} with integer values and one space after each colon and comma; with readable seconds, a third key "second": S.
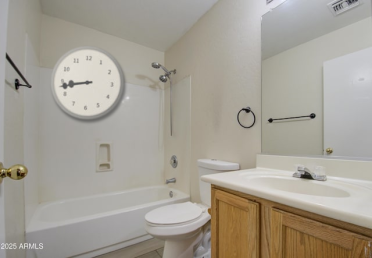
{"hour": 8, "minute": 43}
